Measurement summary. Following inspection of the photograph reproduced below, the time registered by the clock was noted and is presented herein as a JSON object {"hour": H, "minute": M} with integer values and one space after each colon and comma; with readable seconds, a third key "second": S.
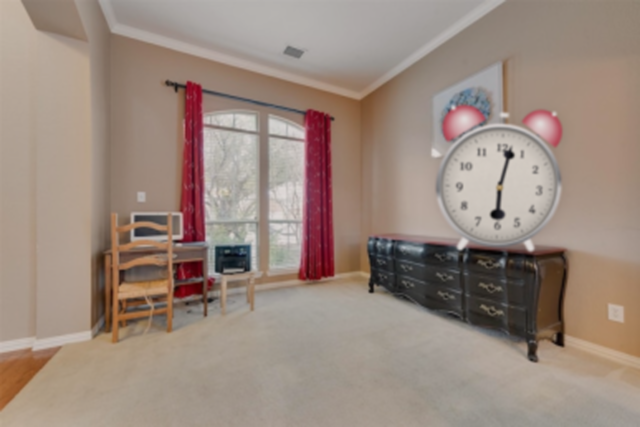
{"hour": 6, "minute": 2}
